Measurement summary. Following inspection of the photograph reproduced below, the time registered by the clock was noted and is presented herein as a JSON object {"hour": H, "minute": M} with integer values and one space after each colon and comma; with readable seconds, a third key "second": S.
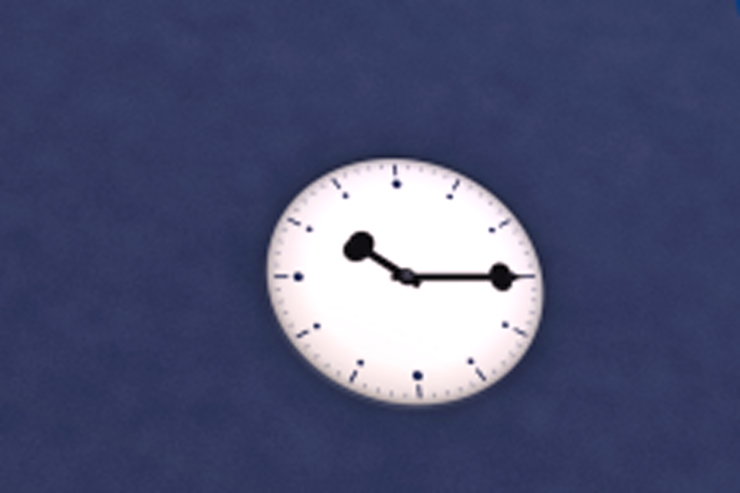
{"hour": 10, "minute": 15}
